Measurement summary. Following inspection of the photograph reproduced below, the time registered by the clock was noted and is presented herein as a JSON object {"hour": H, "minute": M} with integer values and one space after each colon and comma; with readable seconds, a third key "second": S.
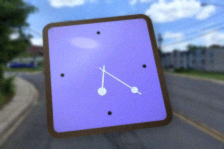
{"hour": 6, "minute": 22}
